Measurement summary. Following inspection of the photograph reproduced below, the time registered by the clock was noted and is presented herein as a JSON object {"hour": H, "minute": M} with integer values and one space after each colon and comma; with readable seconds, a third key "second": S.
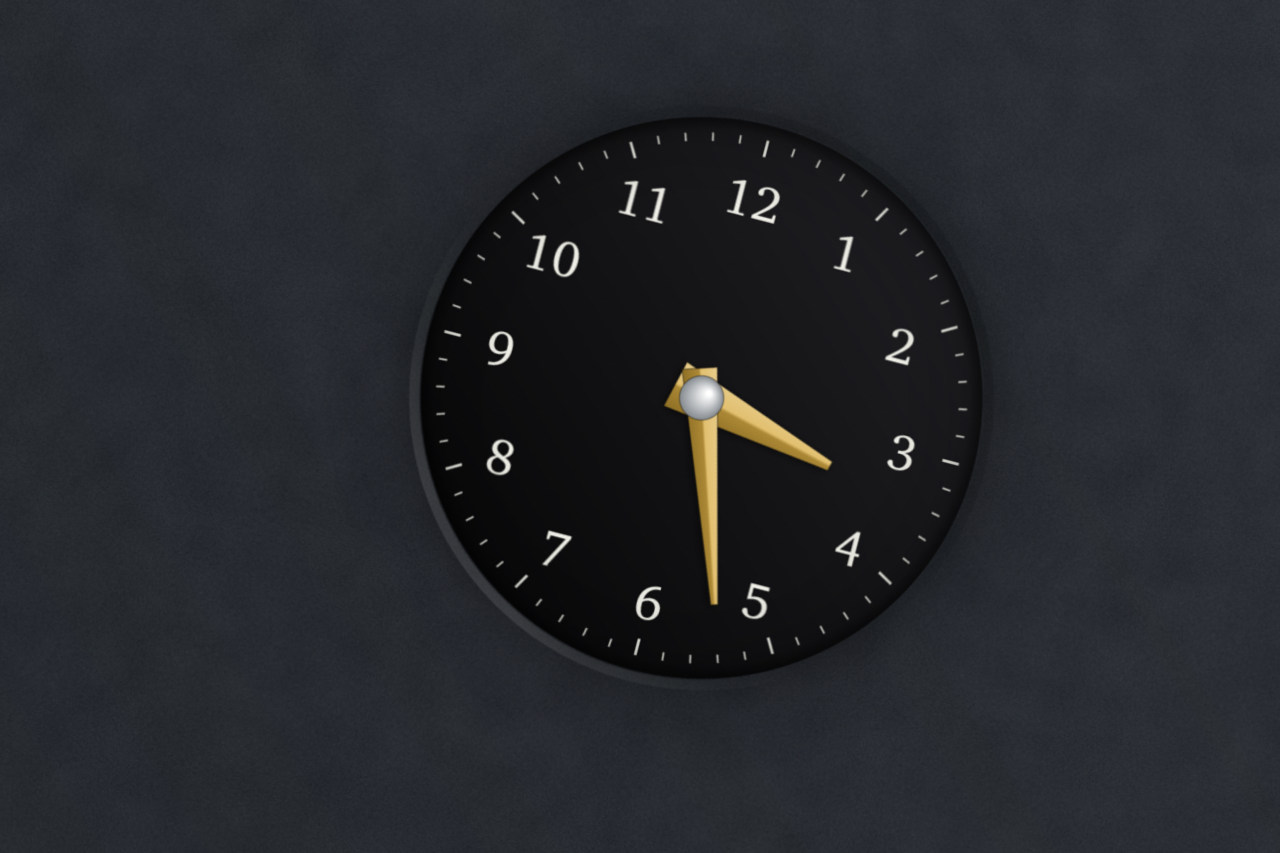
{"hour": 3, "minute": 27}
